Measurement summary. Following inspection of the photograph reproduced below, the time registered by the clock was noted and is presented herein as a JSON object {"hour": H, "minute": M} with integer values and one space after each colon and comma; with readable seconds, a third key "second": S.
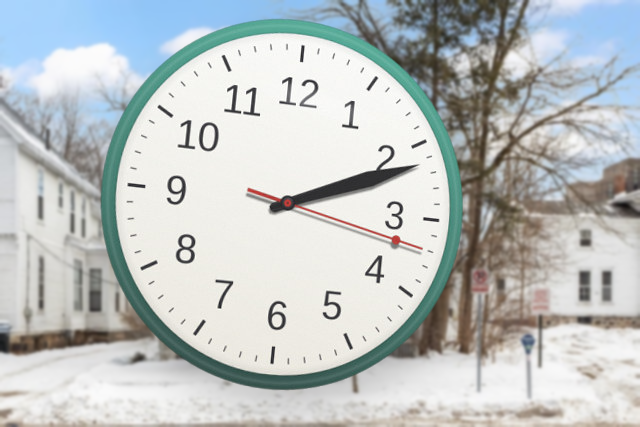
{"hour": 2, "minute": 11, "second": 17}
